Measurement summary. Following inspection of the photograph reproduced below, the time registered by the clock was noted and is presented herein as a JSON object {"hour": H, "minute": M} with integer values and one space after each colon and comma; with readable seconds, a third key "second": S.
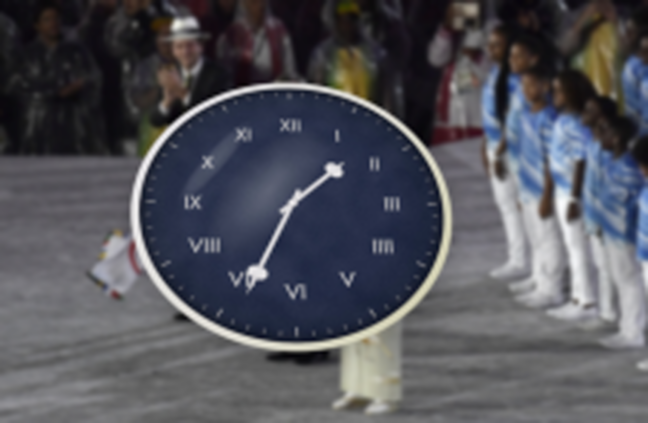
{"hour": 1, "minute": 34}
